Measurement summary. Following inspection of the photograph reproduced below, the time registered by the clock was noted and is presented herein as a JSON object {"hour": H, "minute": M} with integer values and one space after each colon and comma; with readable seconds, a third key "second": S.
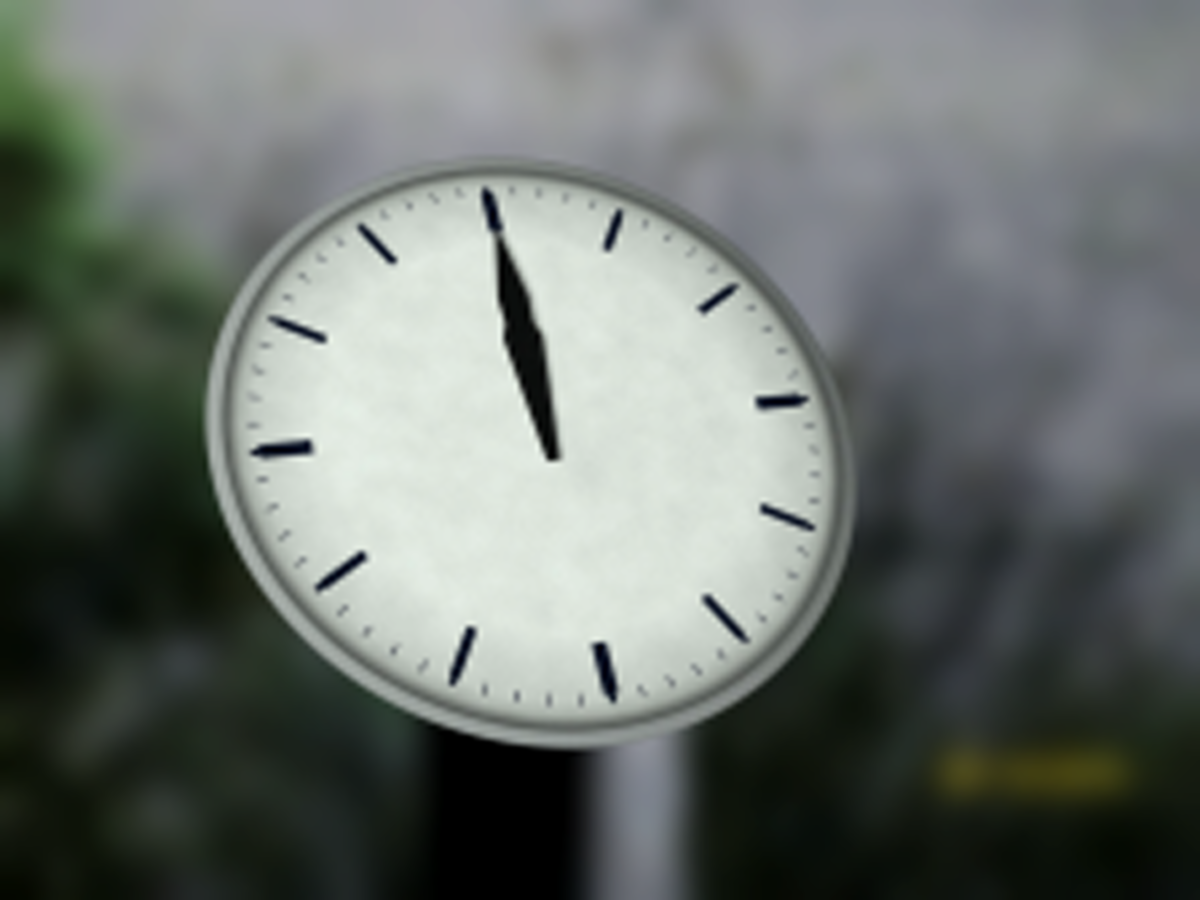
{"hour": 12, "minute": 0}
